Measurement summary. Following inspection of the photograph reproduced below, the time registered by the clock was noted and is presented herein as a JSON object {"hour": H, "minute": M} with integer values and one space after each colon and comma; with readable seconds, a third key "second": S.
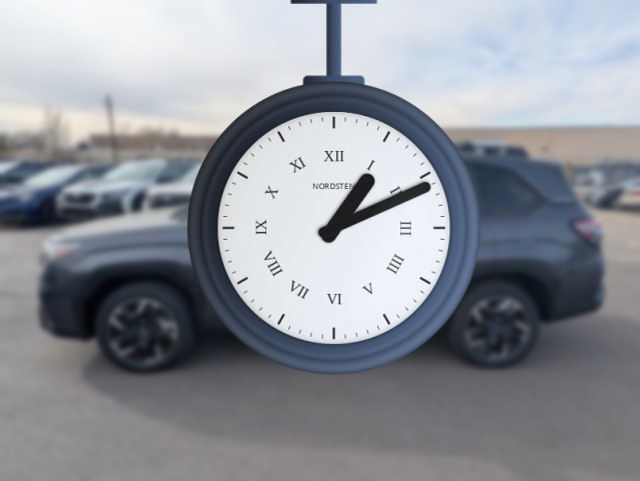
{"hour": 1, "minute": 11}
